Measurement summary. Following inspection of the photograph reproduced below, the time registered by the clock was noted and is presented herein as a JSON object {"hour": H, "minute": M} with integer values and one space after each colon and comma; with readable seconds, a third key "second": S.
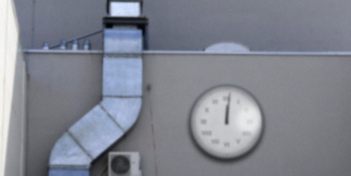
{"hour": 12, "minute": 1}
